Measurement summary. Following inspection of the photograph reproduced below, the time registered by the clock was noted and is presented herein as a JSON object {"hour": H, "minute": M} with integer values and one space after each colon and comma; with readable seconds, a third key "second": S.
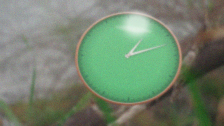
{"hour": 1, "minute": 12}
